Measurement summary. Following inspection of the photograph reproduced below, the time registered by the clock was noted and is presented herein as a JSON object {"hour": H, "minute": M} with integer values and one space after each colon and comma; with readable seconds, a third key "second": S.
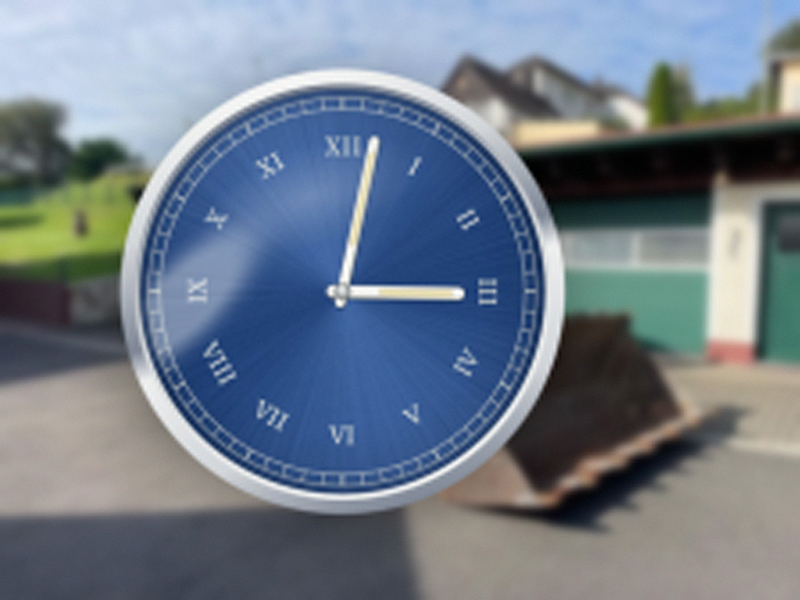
{"hour": 3, "minute": 2}
